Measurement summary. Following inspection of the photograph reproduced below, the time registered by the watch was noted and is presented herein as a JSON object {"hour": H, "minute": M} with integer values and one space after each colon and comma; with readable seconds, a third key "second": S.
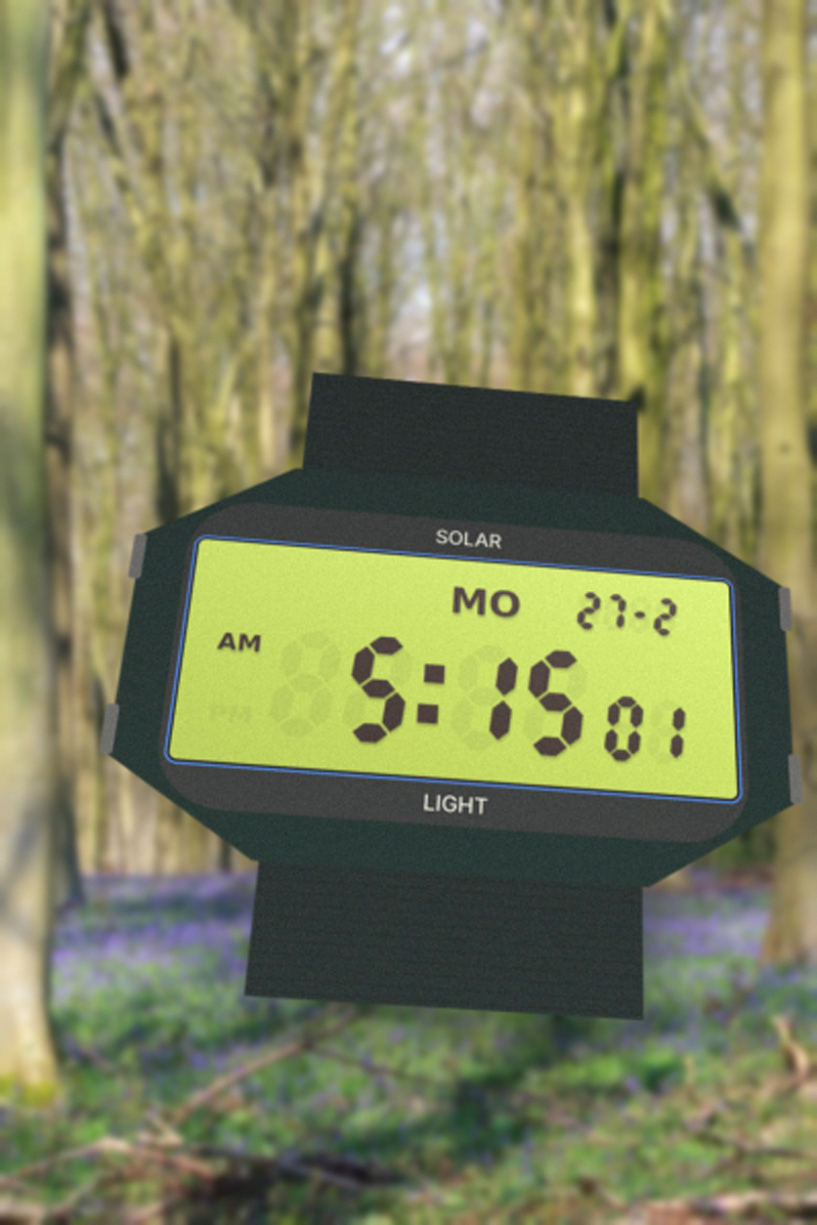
{"hour": 5, "minute": 15, "second": 1}
